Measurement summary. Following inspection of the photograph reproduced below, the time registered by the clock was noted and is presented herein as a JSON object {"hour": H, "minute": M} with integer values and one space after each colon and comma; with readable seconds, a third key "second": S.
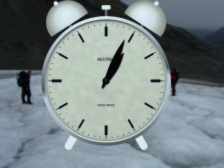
{"hour": 1, "minute": 4}
